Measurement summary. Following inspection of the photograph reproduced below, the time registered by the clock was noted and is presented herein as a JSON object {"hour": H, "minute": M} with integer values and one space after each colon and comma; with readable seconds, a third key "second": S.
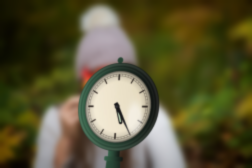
{"hour": 5, "minute": 25}
